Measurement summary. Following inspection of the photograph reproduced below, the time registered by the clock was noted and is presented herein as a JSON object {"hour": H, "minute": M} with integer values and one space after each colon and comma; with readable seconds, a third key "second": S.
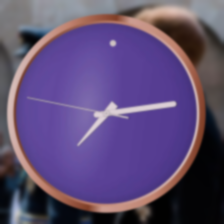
{"hour": 7, "minute": 12, "second": 46}
